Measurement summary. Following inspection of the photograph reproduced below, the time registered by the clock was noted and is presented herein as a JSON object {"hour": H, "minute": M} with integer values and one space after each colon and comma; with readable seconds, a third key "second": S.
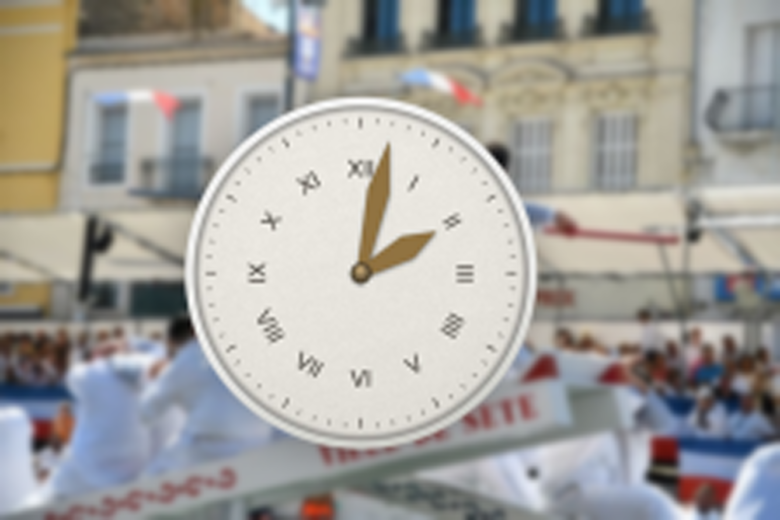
{"hour": 2, "minute": 2}
